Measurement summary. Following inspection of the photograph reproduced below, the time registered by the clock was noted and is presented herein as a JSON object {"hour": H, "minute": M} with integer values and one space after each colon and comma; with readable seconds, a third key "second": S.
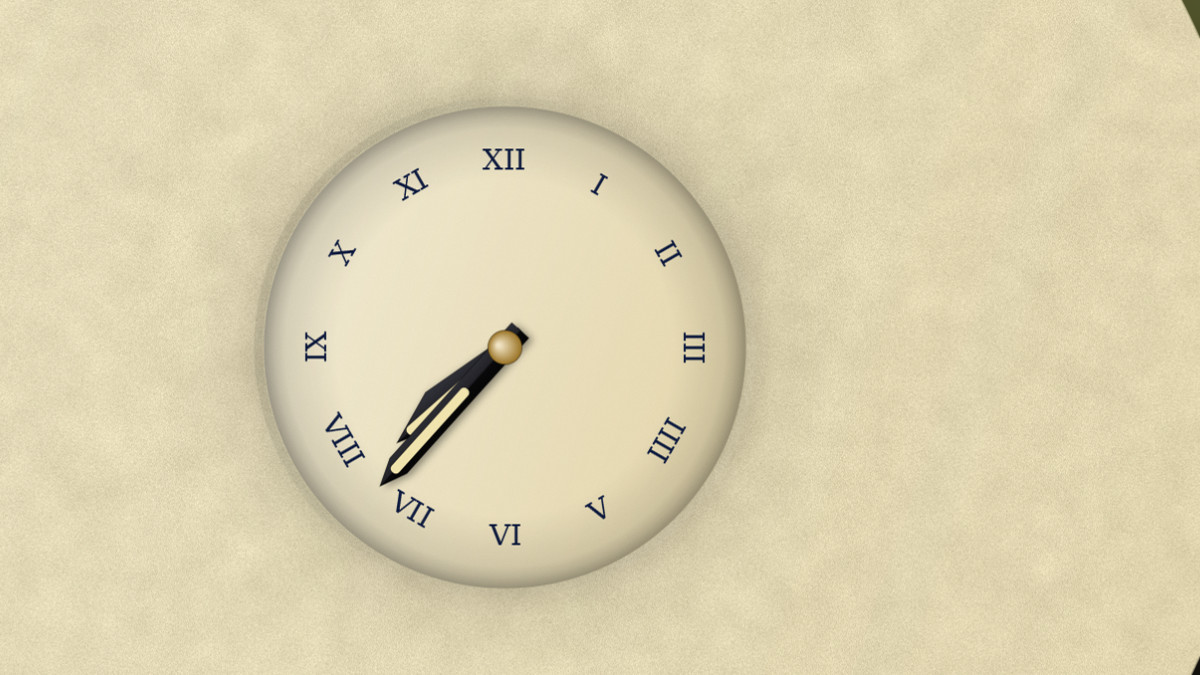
{"hour": 7, "minute": 37}
